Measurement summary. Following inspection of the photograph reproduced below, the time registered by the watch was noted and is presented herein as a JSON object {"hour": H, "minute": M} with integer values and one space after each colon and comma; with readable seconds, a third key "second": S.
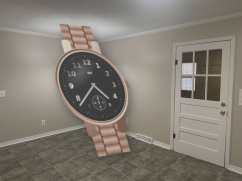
{"hour": 4, "minute": 38}
